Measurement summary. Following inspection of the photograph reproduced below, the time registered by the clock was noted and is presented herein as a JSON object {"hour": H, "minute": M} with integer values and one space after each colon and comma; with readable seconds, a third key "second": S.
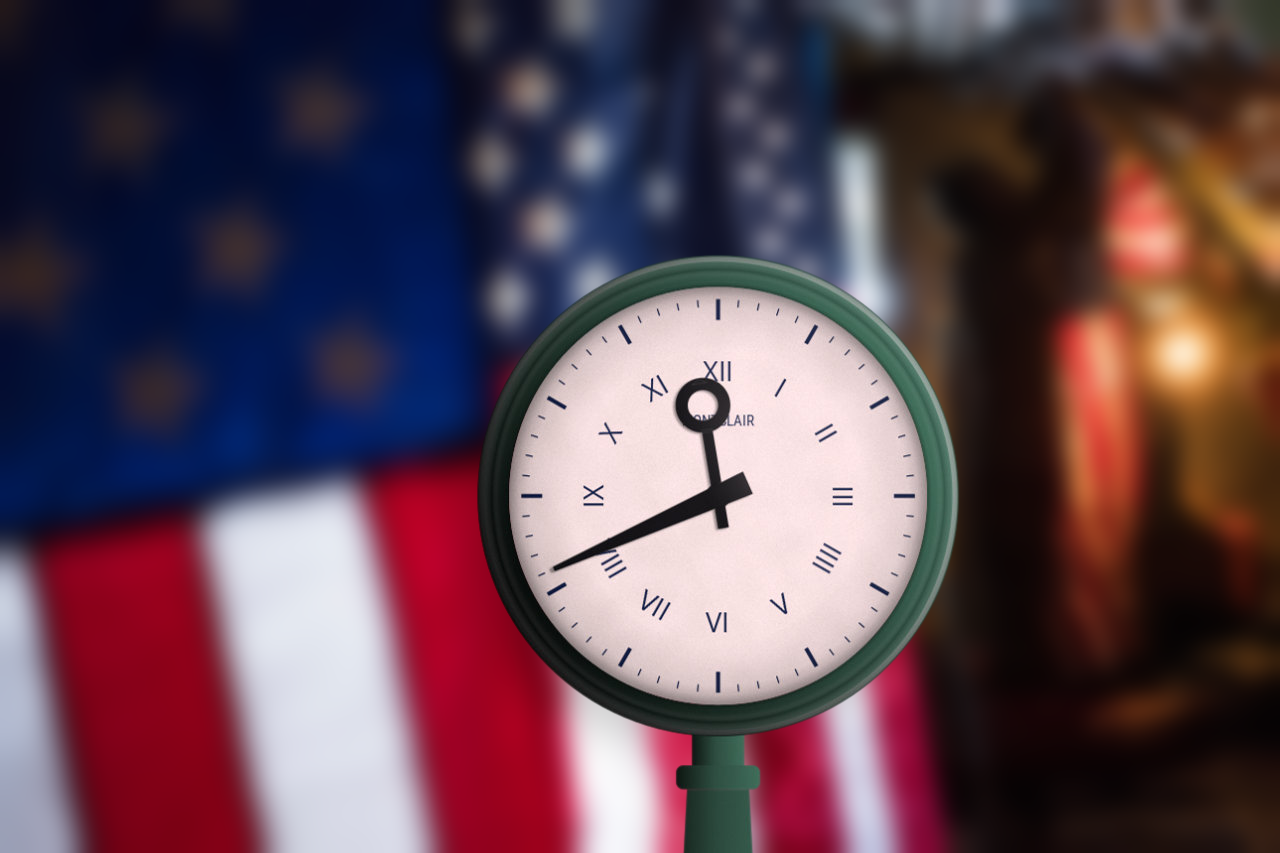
{"hour": 11, "minute": 41}
